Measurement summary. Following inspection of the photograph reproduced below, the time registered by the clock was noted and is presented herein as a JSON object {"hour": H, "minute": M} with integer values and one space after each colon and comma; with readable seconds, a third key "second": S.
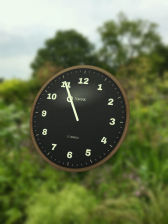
{"hour": 10, "minute": 55}
